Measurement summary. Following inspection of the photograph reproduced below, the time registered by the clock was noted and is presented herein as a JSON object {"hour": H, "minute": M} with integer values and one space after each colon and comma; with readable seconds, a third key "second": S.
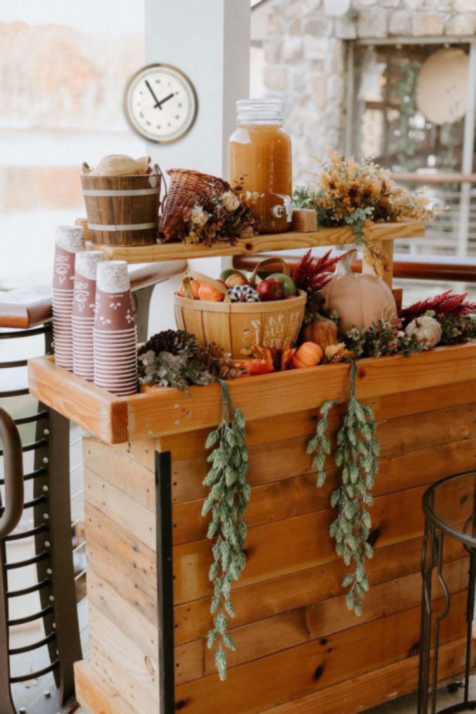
{"hour": 1, "minute": 55}
